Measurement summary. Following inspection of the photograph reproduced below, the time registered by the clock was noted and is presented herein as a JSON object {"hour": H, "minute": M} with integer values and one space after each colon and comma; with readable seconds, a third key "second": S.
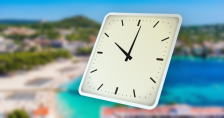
{"hour": 10, "minute": 1}
